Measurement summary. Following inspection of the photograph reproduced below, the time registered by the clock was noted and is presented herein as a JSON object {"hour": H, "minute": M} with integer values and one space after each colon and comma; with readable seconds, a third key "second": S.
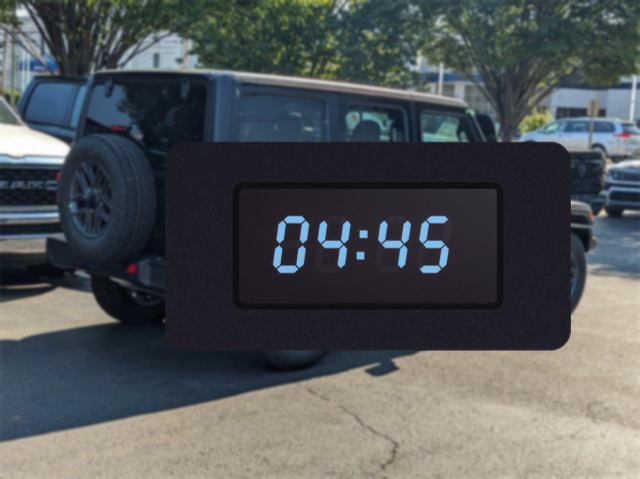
{"hour": 4, "minute": 45}
